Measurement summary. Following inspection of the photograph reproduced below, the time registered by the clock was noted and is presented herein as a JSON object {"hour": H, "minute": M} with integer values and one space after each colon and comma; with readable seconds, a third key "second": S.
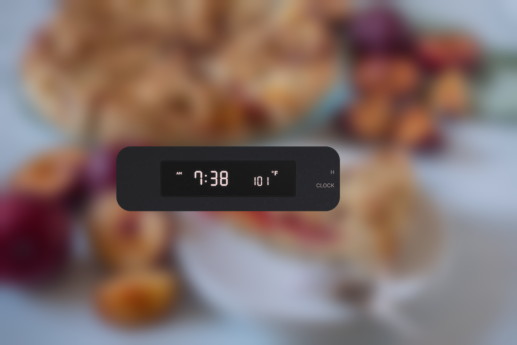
{"hour": 7, "minute": 38}
